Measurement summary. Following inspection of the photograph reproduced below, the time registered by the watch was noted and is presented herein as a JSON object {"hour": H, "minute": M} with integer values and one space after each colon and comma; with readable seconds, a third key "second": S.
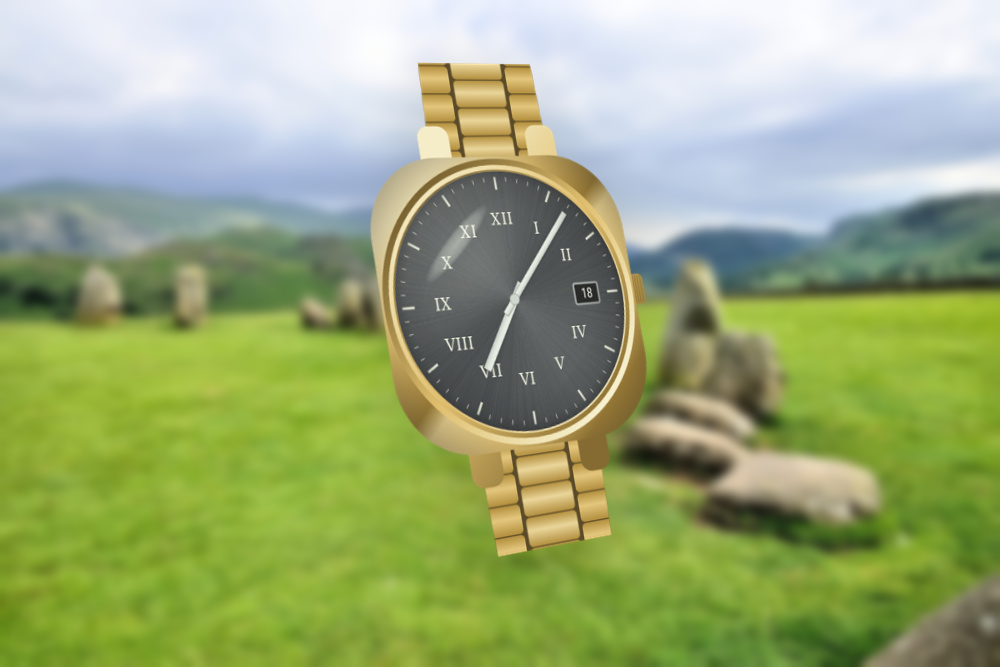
{"hour": 7, "minute": 7}
